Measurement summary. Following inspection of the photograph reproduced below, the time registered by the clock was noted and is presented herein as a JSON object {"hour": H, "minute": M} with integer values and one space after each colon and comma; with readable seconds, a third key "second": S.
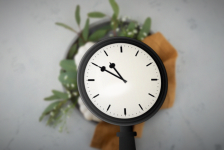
{"hour": 10, "minute": 50}
